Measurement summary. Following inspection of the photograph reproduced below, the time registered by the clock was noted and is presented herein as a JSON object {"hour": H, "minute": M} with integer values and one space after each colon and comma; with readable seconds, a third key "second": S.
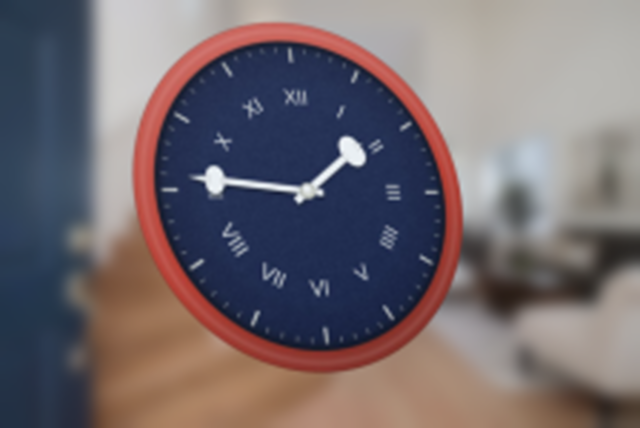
{"hour": 1, "minute": 46}
